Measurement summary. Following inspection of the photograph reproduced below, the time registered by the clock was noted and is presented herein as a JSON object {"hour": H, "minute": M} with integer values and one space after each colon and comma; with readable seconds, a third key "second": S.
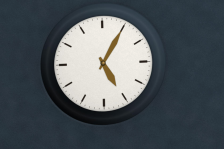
{"hour": 5, "minute": 5}
